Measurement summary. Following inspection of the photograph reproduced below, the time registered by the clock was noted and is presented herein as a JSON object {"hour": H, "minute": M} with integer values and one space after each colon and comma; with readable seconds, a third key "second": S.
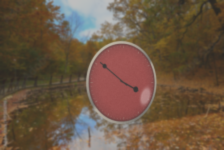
{"hour": 3, "minute": 51}
